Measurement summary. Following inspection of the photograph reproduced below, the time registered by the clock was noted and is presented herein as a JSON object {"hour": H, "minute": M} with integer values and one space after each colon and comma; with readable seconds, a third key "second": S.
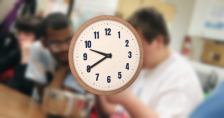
{"hour": 9, "minute": 40}
